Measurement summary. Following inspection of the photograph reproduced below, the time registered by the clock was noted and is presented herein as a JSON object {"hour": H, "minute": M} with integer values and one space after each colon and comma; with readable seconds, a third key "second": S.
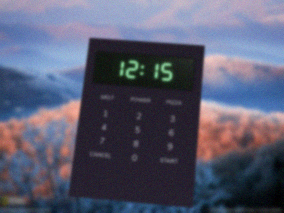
{"hour": 12, "minute": 15}
